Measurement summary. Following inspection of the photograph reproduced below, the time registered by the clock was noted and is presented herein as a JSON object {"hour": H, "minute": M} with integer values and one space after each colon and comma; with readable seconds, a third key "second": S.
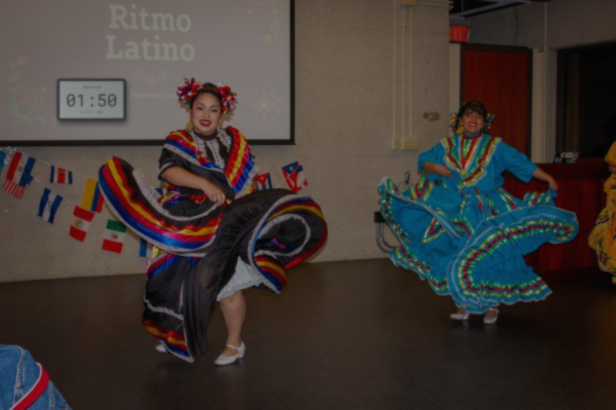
{"hour": 1, "minute": 50}
